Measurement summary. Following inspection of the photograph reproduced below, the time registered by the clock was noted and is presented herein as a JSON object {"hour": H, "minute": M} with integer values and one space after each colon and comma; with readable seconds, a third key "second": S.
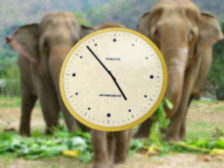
{"hour": 4, "minute": 53}
